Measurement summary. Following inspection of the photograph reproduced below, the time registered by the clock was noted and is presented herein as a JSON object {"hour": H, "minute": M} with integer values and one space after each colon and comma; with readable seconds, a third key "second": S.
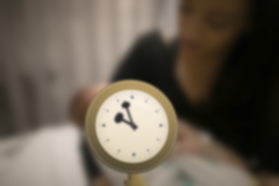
{"hour": 9, "minute": 57}
